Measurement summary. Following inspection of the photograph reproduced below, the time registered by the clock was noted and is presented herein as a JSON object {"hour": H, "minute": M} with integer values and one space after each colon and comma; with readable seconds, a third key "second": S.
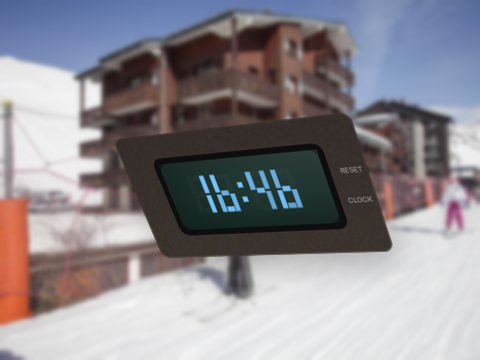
{"hour": 16, "minute": 46}
